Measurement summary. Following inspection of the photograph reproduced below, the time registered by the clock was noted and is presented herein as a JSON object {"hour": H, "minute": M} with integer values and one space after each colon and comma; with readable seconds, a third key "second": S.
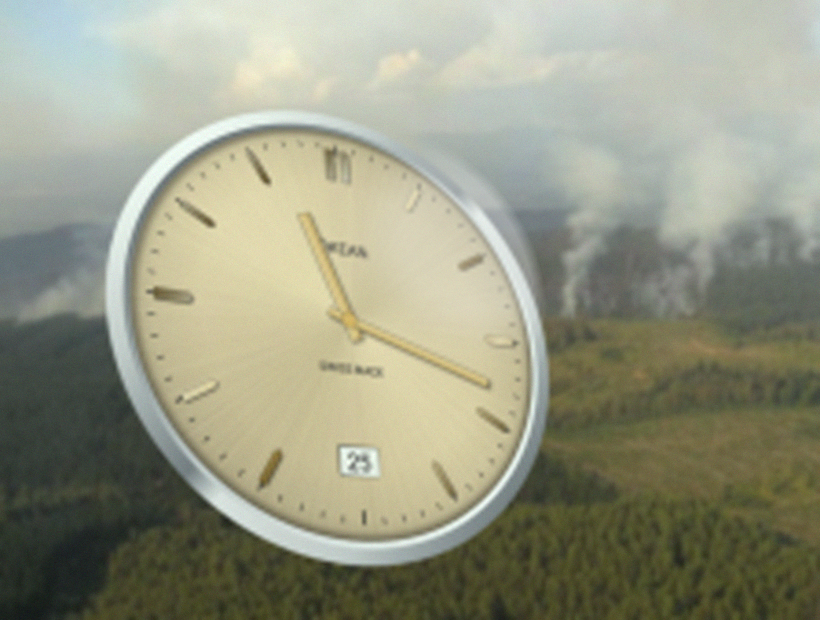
{"hour": 11, "minute": 18}
